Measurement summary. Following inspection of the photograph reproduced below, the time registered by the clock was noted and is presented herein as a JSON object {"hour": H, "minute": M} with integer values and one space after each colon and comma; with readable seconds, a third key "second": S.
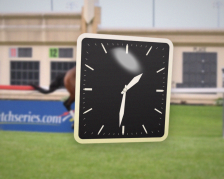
{"hour": 1, "minute": 31}
